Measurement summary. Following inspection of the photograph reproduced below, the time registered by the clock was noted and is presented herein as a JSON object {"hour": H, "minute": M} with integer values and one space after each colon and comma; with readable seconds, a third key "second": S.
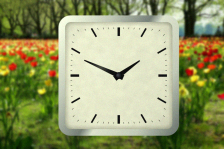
{"hour": 1, "minute": 49}
